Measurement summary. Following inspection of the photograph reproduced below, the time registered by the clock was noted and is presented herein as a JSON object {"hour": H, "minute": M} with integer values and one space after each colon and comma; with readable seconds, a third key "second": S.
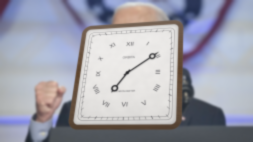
{"hour": 7, "minute": 9}
